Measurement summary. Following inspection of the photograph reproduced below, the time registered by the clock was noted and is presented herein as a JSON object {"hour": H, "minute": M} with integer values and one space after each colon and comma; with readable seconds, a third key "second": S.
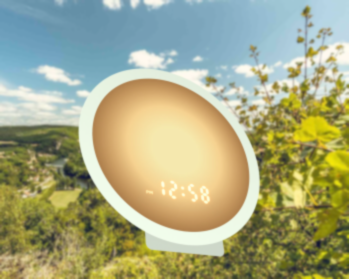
{"hour": 12, "minute": 58}
